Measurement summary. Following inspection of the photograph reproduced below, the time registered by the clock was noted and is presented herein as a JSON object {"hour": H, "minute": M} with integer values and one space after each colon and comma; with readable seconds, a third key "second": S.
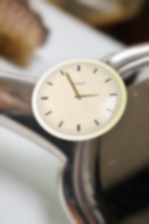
{"hour": 2, "minute": 56}
